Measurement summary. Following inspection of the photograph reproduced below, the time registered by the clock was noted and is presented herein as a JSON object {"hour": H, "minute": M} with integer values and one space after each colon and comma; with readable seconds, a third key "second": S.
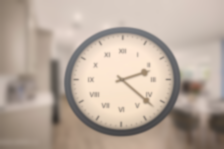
{"hour": 2, "minute": 22}
